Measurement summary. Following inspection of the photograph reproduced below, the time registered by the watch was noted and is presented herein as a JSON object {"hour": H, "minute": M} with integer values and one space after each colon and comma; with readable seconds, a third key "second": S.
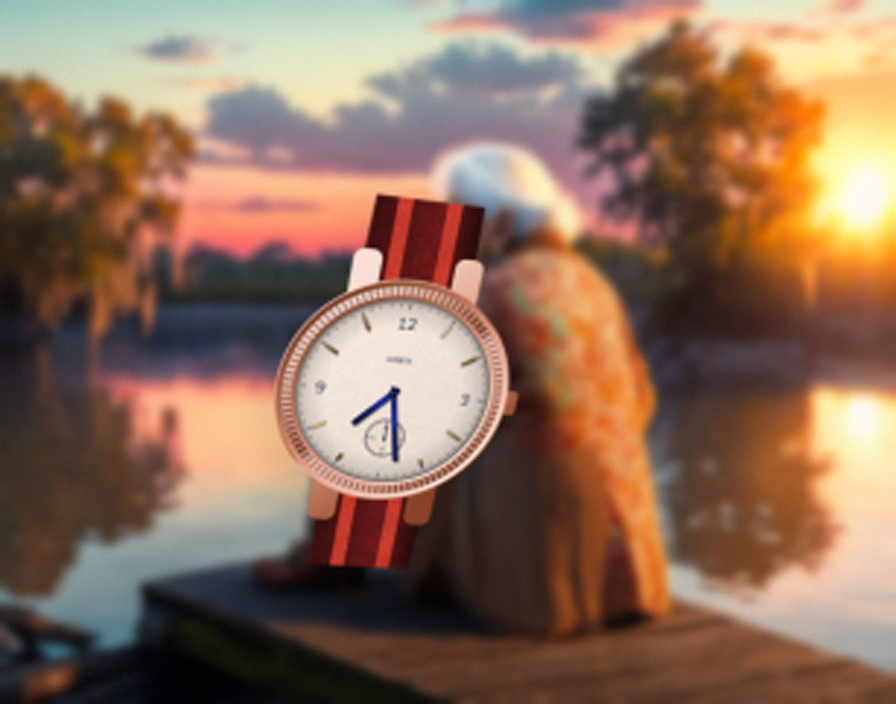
{"hour": 7, "minute": 28}
